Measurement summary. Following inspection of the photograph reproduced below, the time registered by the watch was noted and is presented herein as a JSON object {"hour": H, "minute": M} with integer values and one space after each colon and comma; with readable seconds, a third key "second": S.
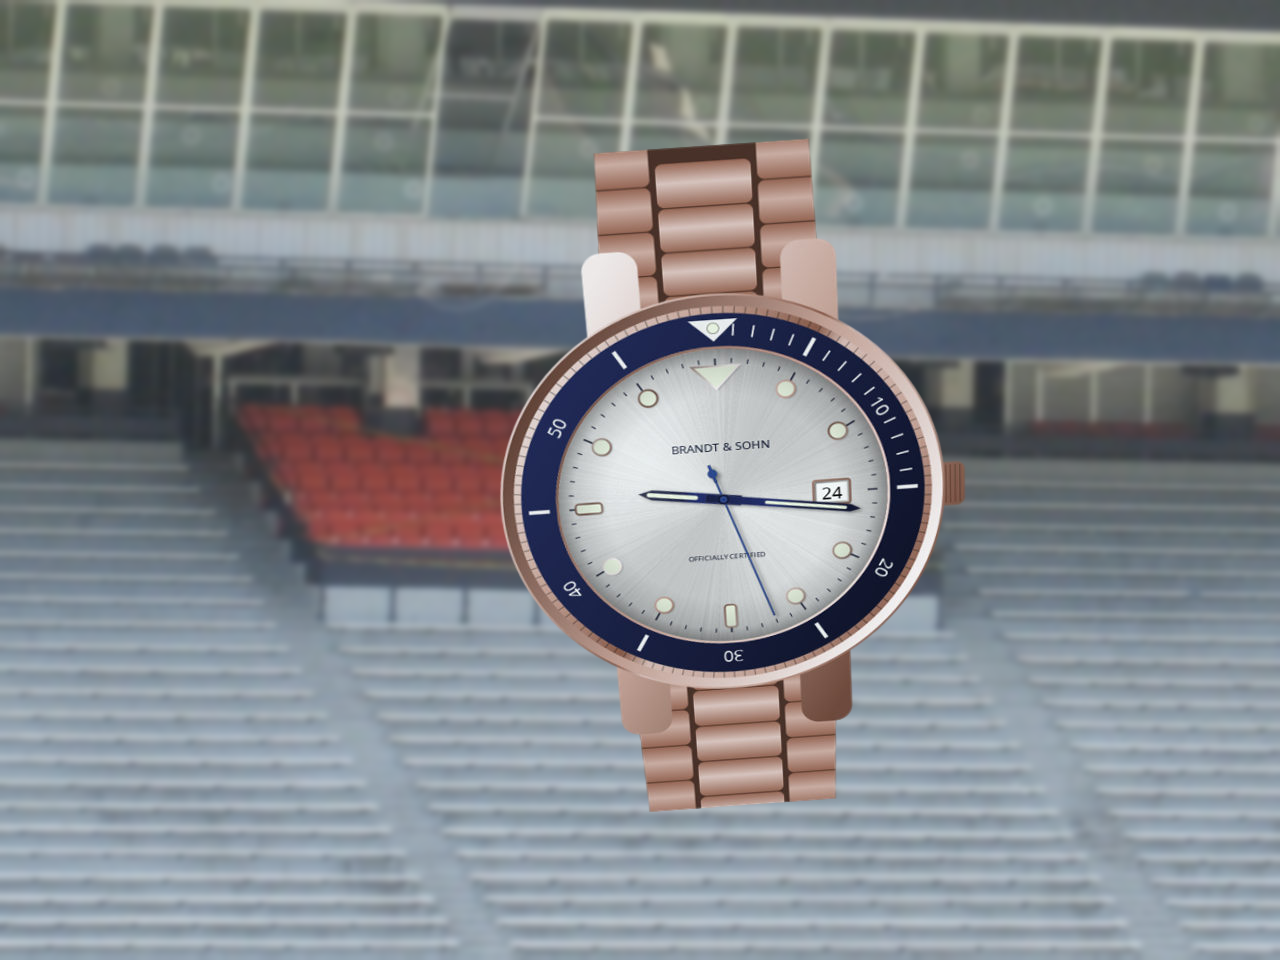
{"hour": 9, "minute": 16, "second": 27}
